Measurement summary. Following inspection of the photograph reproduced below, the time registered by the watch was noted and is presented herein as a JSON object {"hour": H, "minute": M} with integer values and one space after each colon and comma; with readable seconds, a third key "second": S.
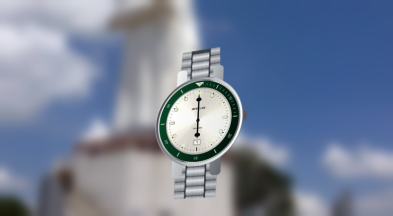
{"hour": 6, "minute": 0}
